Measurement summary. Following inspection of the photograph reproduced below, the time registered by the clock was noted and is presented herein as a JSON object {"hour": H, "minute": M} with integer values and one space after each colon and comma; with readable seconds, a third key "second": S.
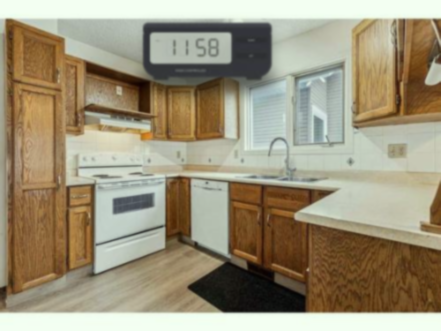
{"hour": 11, "minute": 58}
